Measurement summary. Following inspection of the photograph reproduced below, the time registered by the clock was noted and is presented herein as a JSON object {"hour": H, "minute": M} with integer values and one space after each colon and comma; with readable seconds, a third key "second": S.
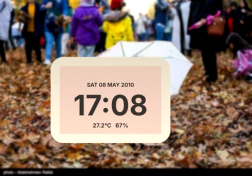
{"hour": 17, "minute": 8}
